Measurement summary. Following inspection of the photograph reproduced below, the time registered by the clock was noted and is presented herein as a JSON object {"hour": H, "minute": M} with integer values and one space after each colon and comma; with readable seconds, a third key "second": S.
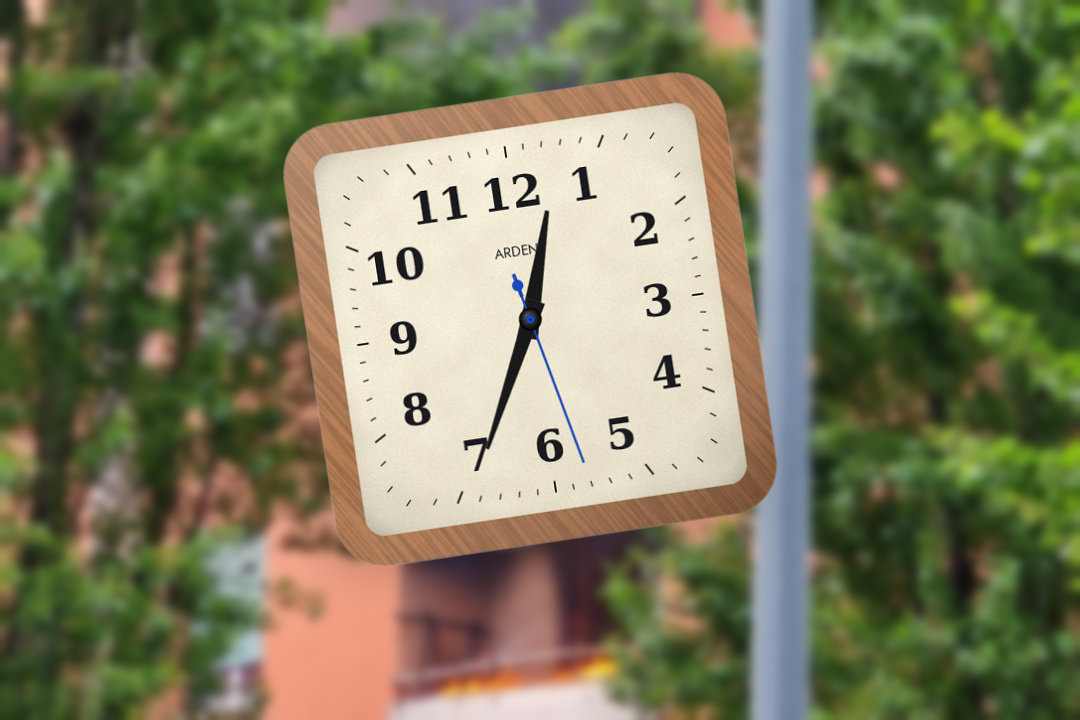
{"hour": 12, "minute": 34, "second": 28}
